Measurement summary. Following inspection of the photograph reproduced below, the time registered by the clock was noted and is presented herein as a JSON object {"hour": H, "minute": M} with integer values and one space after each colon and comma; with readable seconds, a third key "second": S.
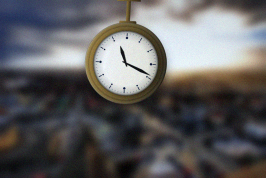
{"hour": 11, "minute": 19}
